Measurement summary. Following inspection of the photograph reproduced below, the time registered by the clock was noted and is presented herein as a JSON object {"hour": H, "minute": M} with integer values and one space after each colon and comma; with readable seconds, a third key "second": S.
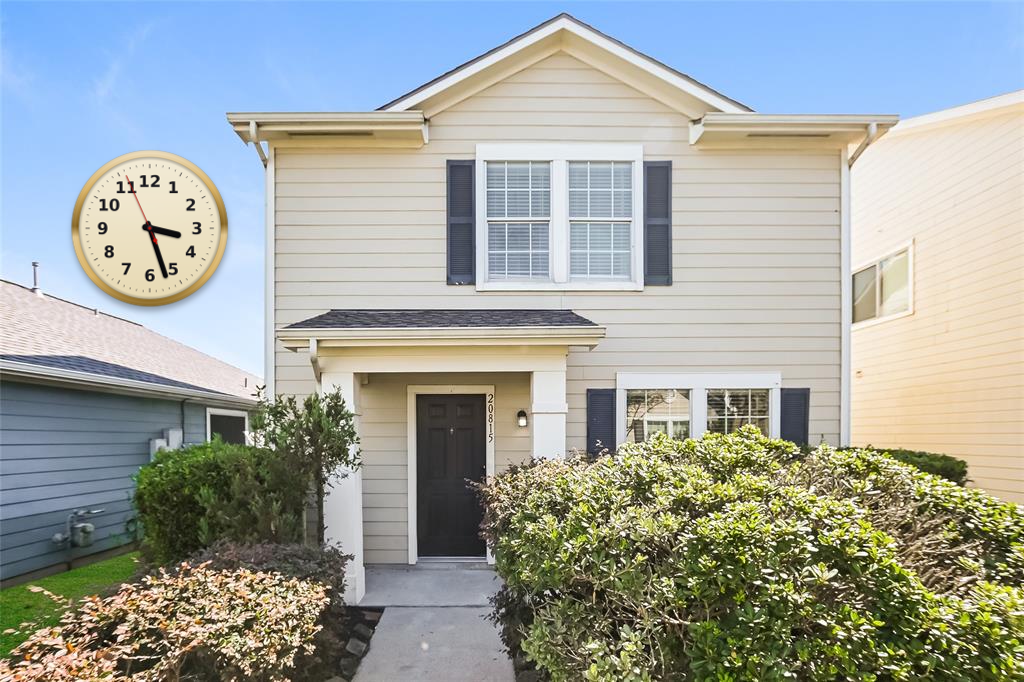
{"hour": 3, "minute": 26, "second": 56}
